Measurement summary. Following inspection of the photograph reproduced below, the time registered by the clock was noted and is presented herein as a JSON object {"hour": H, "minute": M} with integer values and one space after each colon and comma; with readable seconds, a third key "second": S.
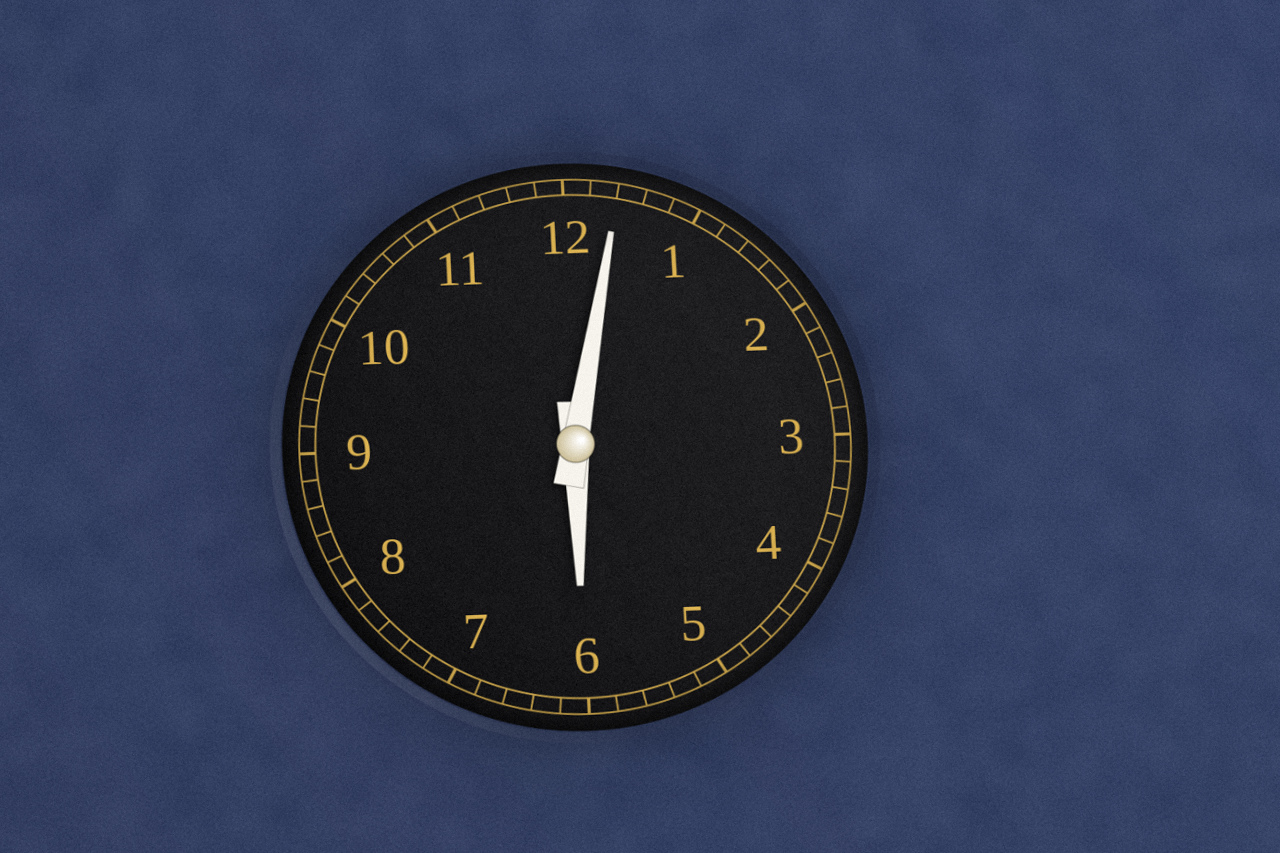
{"hour": 6, "minute": 2}
